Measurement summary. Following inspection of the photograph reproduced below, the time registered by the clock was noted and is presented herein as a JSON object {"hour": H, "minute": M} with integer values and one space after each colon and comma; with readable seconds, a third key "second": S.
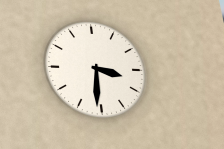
{"hour": 3, "minute": 31}
